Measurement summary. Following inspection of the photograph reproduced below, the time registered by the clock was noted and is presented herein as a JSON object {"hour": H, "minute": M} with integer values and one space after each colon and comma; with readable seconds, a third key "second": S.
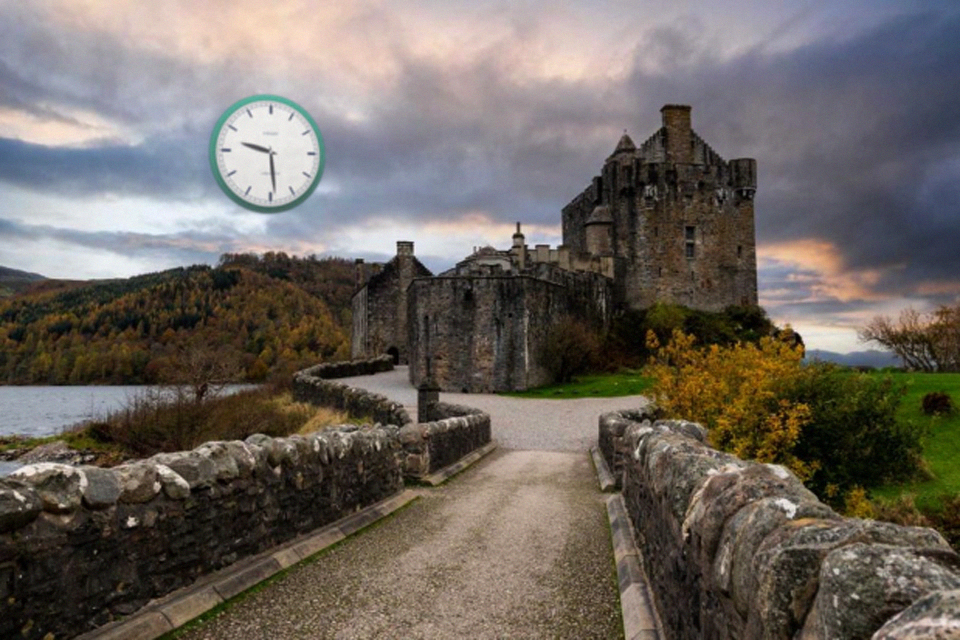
{"hour": 9, "minute": 29}
